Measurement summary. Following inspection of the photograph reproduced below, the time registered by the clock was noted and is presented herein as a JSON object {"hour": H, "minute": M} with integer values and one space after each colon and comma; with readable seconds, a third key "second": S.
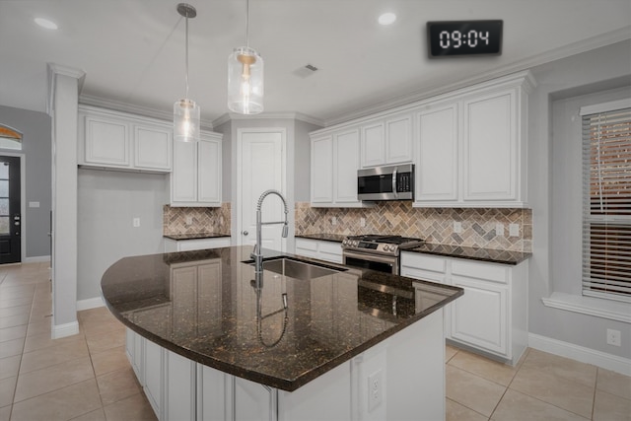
{"hour": 9, "minute": 4}
